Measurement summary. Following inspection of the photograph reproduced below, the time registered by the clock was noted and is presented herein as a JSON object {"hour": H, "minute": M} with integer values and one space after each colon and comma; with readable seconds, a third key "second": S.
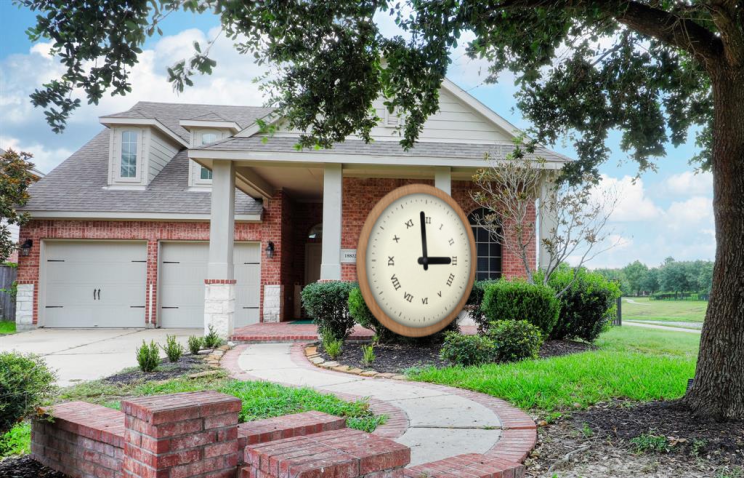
{"hour": 2, "minute": 59}
